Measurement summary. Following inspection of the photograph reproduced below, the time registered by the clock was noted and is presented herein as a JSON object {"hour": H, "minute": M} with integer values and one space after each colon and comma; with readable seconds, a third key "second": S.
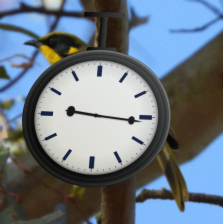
{"hour": 9, "minute": 16}
